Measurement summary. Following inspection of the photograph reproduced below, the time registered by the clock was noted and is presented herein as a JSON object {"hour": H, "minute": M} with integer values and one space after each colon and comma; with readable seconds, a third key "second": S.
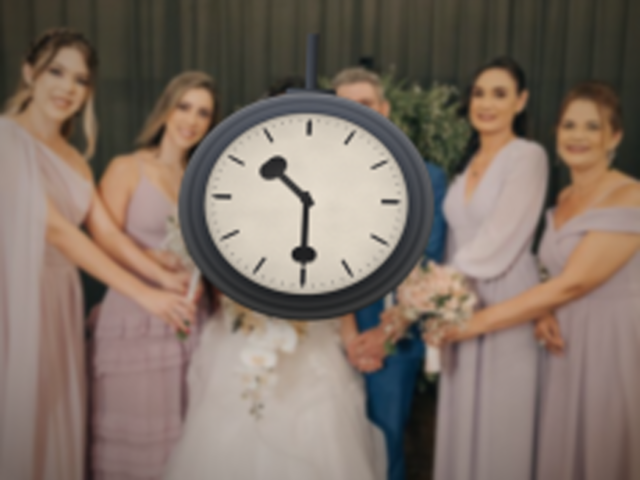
{"hour": 10, "minute": 30}
